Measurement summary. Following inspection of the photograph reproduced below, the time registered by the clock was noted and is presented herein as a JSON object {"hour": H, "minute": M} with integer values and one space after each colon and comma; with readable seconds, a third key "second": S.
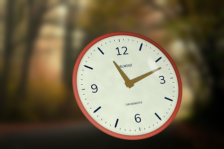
{"hour": 11, "minute": 12}
